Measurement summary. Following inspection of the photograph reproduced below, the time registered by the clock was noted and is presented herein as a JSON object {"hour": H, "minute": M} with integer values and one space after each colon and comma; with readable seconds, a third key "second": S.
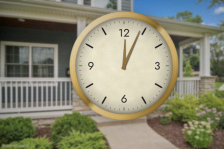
{"hour": 12, "minute": 4}
